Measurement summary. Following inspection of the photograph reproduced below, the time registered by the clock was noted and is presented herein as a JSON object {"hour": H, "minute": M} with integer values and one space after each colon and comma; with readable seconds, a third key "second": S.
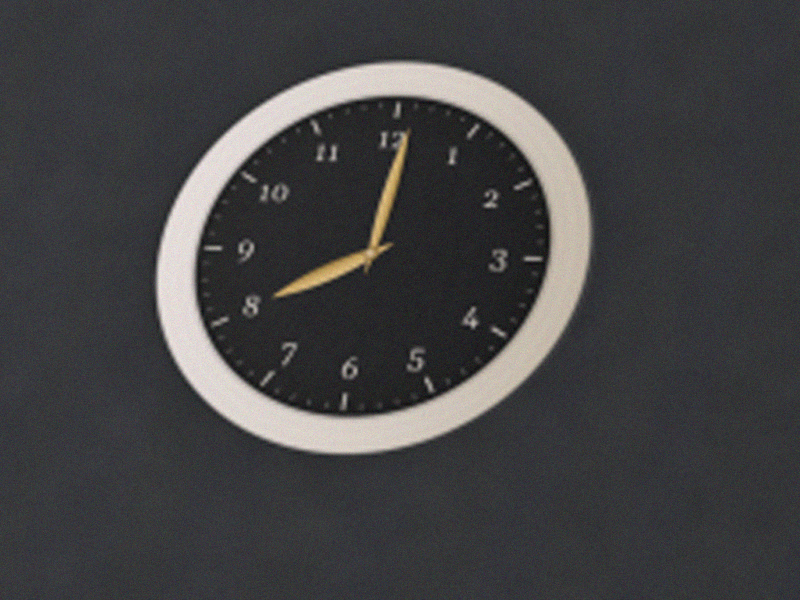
{"hour": 8, "minute": 1}
